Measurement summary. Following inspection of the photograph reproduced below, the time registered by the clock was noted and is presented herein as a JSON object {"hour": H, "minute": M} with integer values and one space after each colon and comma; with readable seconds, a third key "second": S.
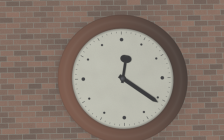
{"hour": 12, "minute": 21}
